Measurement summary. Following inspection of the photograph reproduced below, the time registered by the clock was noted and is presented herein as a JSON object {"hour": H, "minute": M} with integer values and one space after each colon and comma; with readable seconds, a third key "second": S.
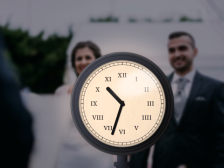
{"hour": 10, "minute": 33}
